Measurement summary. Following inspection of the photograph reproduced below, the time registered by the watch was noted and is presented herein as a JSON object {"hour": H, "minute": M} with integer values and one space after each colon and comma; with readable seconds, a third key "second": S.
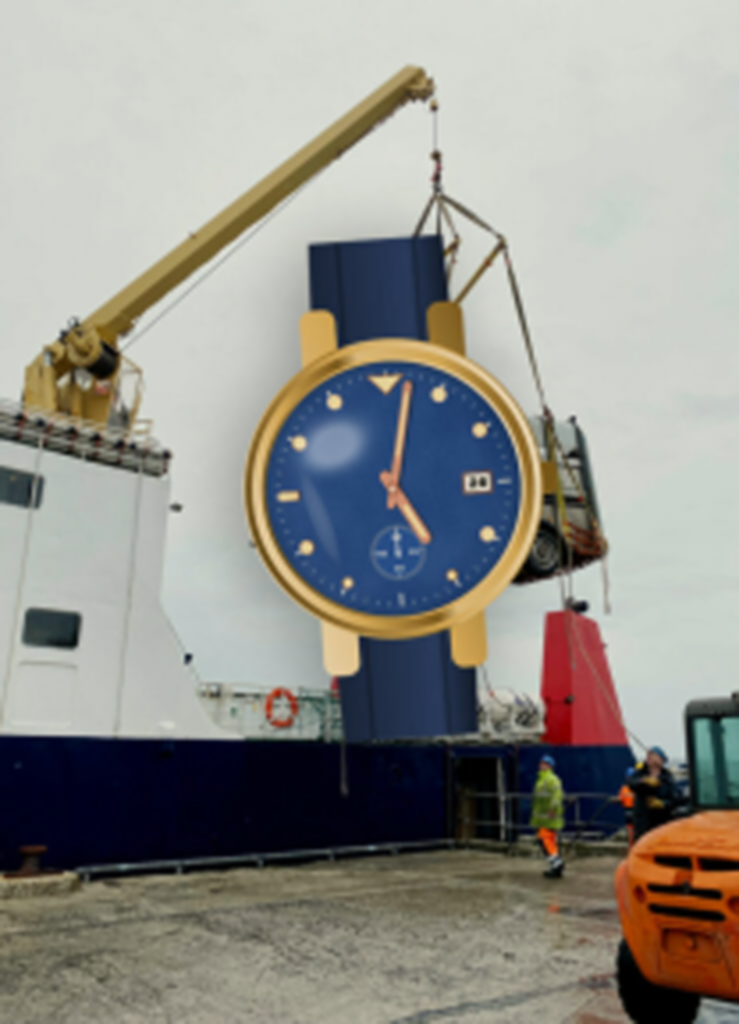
{"hour": 5, "minute": 2}
